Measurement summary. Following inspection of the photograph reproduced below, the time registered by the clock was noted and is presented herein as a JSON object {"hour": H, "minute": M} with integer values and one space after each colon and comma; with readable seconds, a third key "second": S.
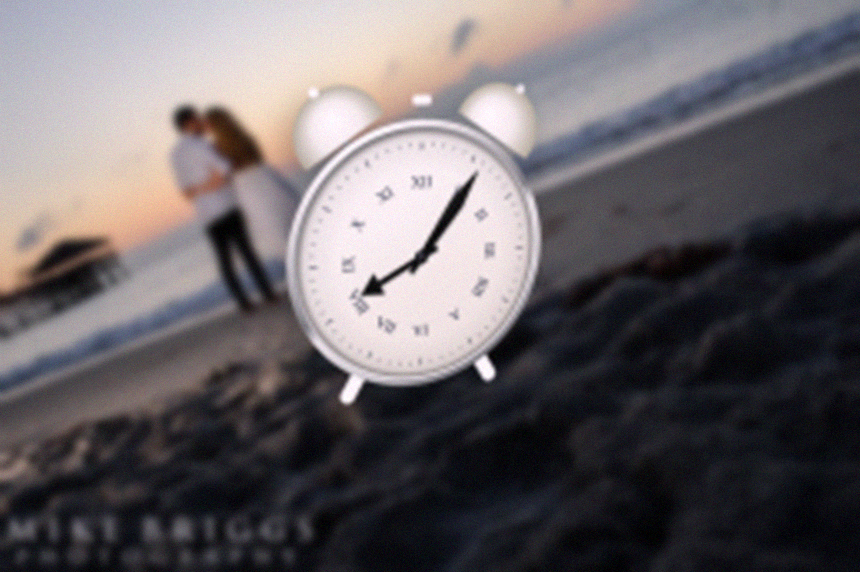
{"hour": 8, "minute": 6}
